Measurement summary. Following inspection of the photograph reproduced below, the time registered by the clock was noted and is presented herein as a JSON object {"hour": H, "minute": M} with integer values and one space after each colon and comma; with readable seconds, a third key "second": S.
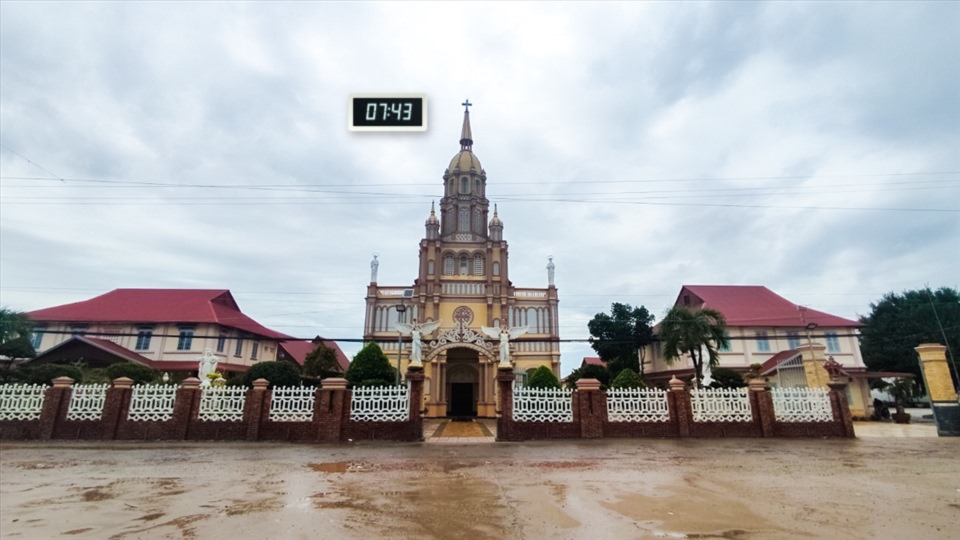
{"hour": 7, "minute": 43}
